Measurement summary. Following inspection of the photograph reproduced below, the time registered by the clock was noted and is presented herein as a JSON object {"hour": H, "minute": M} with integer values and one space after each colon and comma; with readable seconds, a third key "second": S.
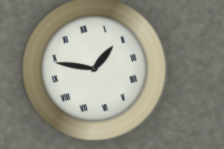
{"hour": 1, "minute": 49}
